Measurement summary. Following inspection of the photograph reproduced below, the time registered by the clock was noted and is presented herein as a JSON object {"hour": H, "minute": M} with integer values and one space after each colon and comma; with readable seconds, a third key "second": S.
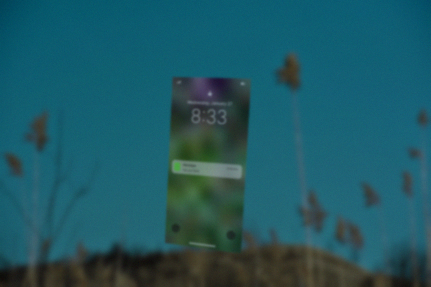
{"hour": 8, "minute": 33}
